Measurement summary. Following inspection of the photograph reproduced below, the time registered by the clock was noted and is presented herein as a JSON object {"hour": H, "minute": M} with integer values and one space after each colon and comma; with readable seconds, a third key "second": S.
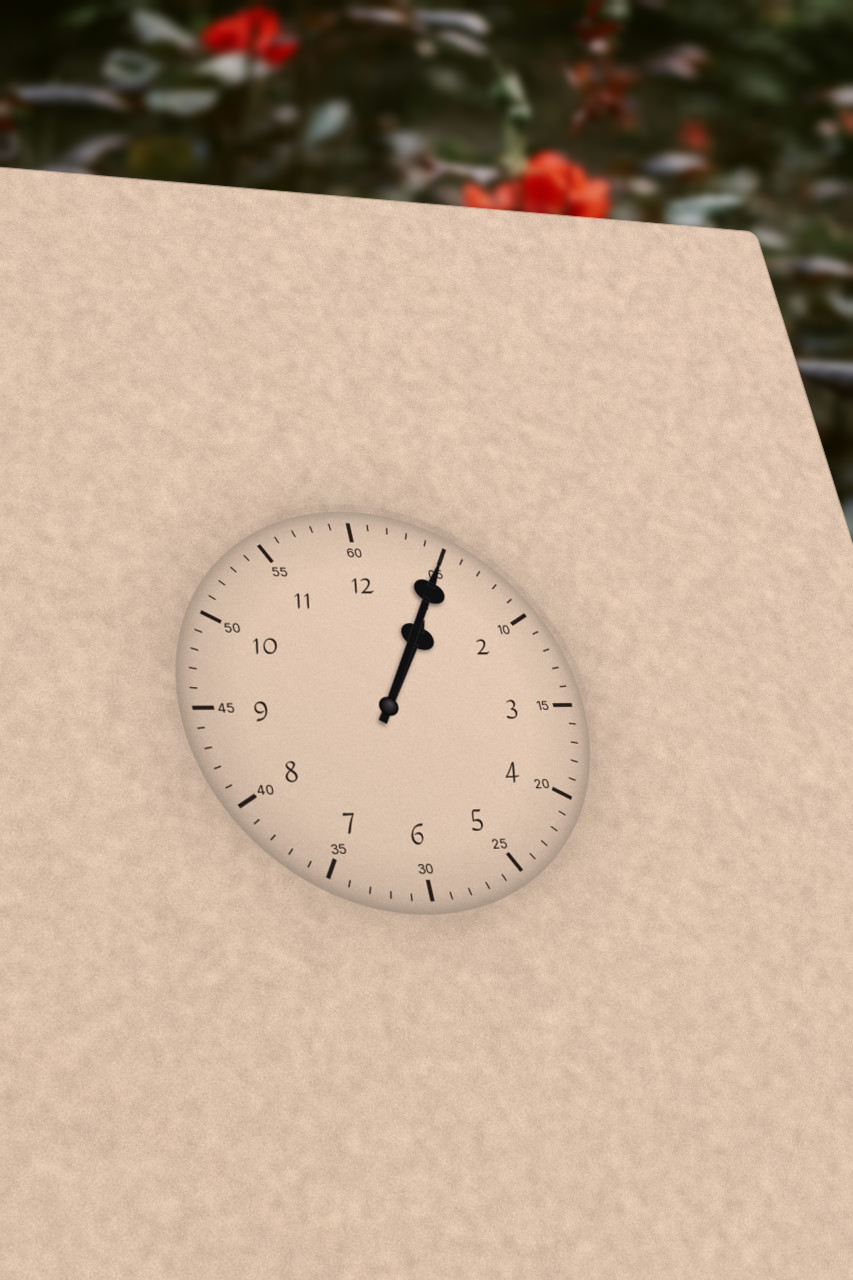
{"hour": 1, "minute": 5}
